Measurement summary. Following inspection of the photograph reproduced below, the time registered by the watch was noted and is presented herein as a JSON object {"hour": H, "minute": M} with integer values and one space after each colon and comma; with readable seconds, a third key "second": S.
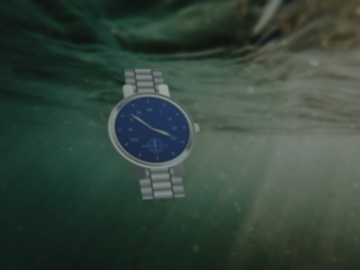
{"hour": 3, "minute": 52}
